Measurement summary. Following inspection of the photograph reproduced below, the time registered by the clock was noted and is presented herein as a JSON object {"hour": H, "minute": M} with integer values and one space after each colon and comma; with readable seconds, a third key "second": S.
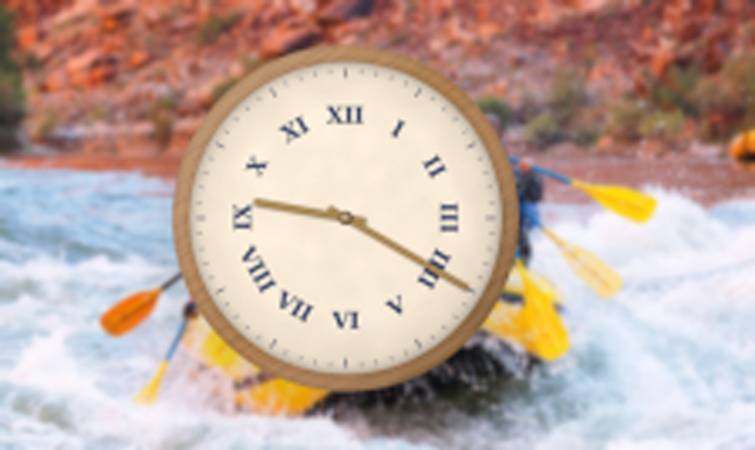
{"hour": 9, "minute": 20}
